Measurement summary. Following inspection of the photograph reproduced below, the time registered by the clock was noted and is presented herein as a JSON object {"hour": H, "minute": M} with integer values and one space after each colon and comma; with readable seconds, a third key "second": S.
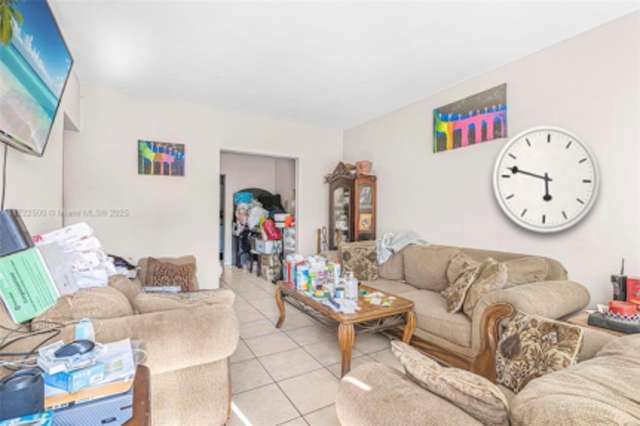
{"hour": 5, "minute": 47}
